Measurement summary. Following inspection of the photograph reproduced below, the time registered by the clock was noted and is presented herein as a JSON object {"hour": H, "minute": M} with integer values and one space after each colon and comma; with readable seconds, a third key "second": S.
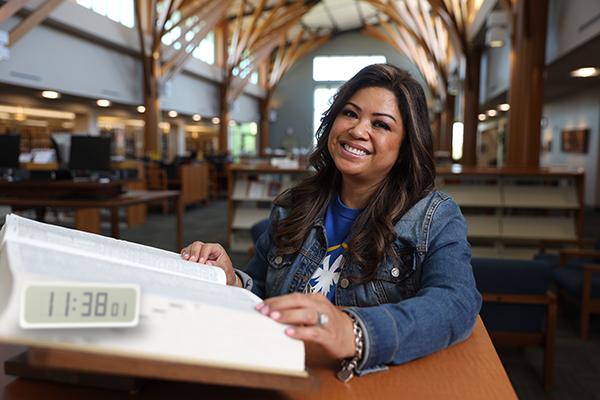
{"hour": 11, "minute": 38, "second": 1}
